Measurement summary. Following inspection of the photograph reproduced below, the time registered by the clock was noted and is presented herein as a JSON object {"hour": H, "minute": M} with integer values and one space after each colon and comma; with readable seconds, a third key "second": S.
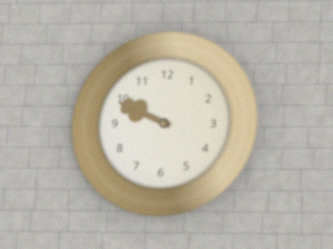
{"hour": 9, "minute": 49}
